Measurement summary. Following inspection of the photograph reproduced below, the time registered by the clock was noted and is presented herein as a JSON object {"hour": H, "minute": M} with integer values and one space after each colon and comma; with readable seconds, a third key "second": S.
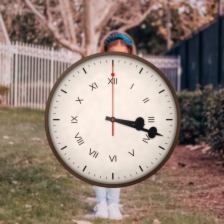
{"hour": 3, "minute": 18, "second": 0}
